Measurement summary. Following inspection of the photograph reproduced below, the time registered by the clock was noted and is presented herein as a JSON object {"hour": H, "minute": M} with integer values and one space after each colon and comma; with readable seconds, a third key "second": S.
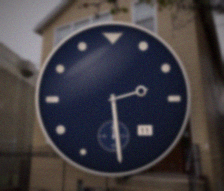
{"hour": 2, "minute": 29}
